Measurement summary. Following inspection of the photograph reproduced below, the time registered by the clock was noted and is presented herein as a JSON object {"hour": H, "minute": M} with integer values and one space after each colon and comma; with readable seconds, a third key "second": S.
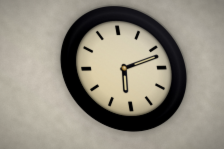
{"hour": 6, "minute": 12}
